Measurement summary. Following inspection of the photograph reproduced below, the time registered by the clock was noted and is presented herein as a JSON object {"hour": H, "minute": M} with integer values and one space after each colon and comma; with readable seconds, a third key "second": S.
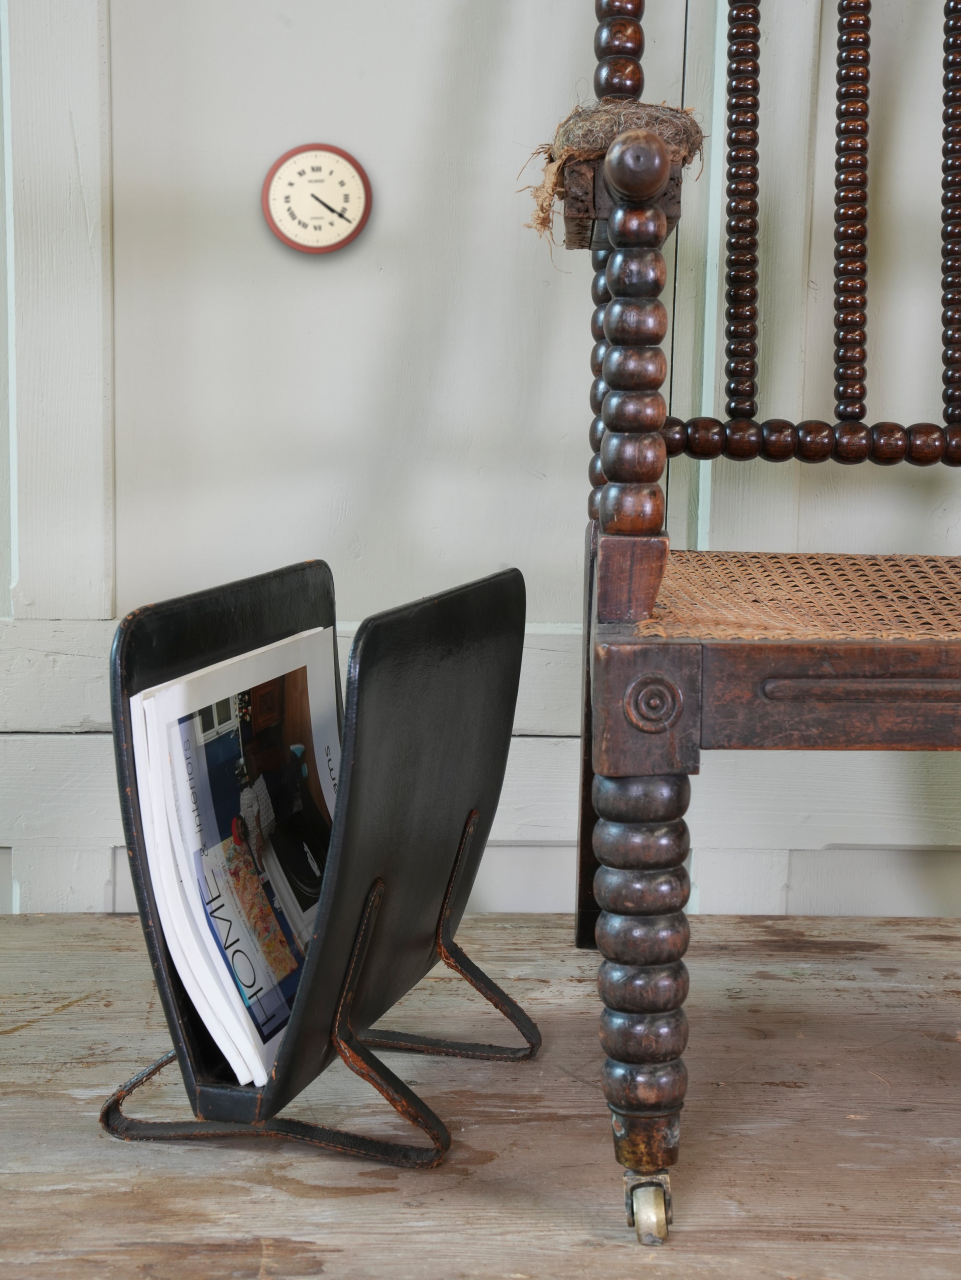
{"hour": 4, "minute": 21}
